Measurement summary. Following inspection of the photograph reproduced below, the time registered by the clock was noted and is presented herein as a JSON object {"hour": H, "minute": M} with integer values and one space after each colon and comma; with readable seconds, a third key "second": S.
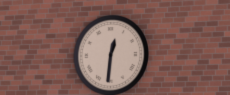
{"hour": 12, "minute": 31}
